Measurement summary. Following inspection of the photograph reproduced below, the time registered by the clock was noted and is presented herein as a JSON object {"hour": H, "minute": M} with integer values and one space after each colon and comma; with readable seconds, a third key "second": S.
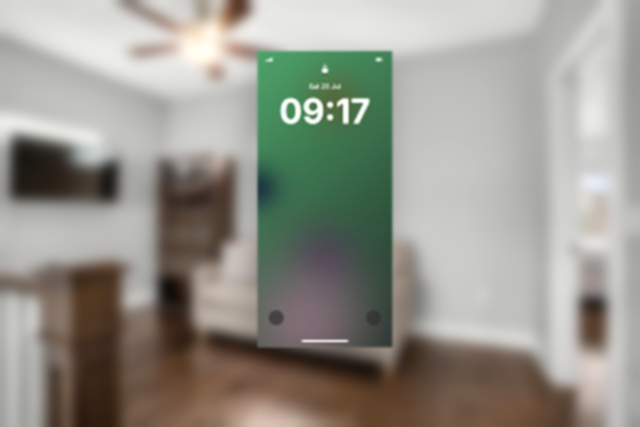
{"hour": 9, "minute": 17}
